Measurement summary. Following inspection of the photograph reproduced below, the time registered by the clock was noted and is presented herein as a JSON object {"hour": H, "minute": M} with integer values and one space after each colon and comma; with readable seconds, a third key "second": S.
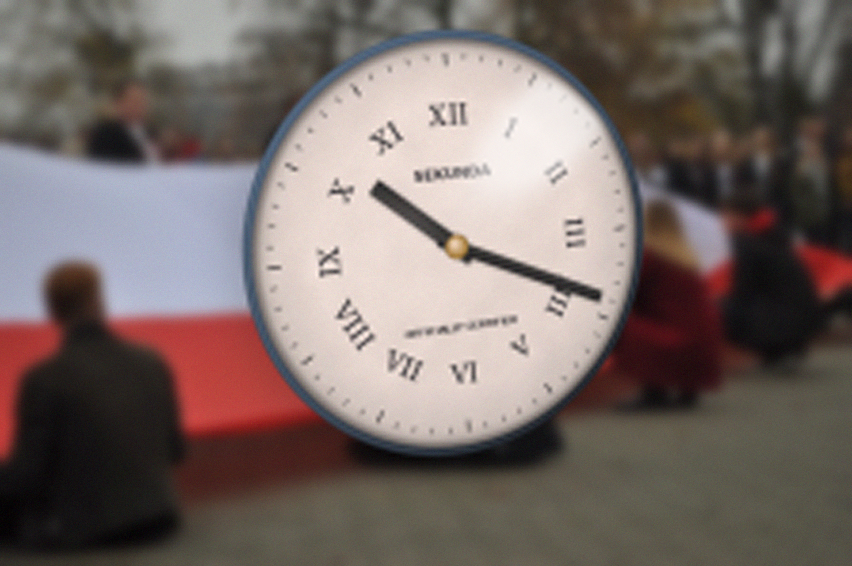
{"hour": 10, "minute": 19}
